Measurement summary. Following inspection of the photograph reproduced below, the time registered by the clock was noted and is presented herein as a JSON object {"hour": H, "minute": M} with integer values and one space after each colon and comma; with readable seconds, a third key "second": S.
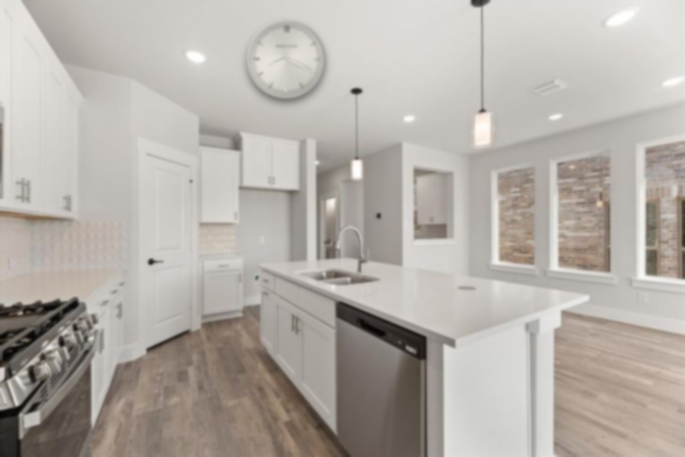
{"hour": 8, "minute": 19}
